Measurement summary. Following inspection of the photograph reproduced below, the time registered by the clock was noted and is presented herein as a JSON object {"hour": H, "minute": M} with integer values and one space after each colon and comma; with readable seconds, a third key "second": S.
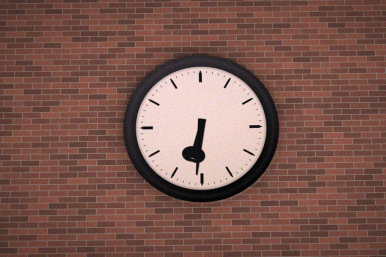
{"hour": 6, "minute": 31}
